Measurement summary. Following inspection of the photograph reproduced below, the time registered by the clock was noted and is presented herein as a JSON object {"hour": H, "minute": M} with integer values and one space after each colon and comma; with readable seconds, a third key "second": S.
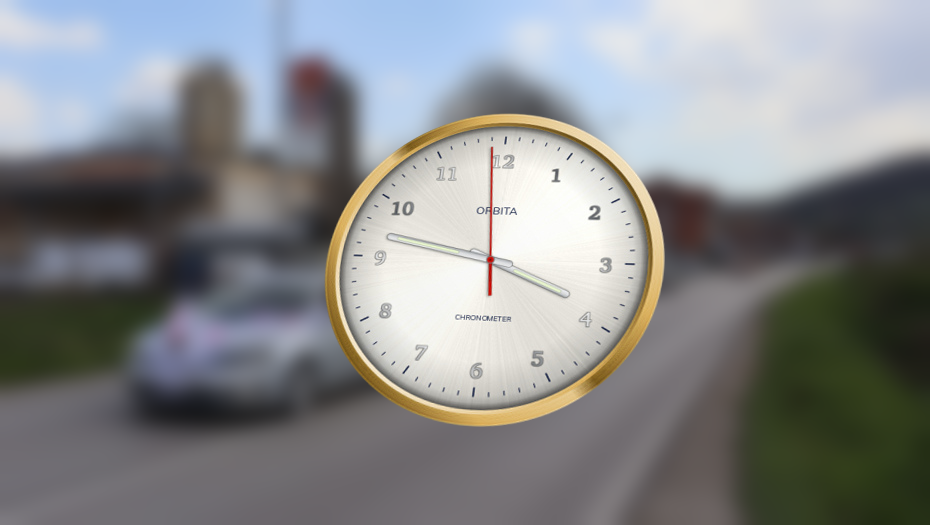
{"hour": 3, "minute": 46, "second": 59}
